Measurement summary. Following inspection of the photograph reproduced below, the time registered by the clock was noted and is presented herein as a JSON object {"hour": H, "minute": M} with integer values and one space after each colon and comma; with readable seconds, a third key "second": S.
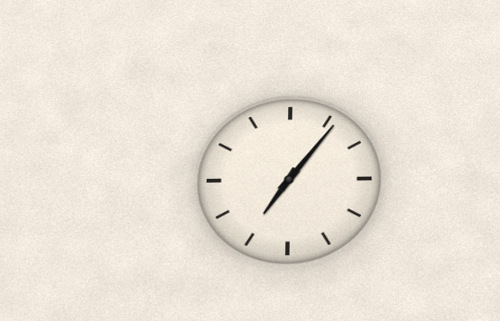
{"hour": 7, "minute": 6}
